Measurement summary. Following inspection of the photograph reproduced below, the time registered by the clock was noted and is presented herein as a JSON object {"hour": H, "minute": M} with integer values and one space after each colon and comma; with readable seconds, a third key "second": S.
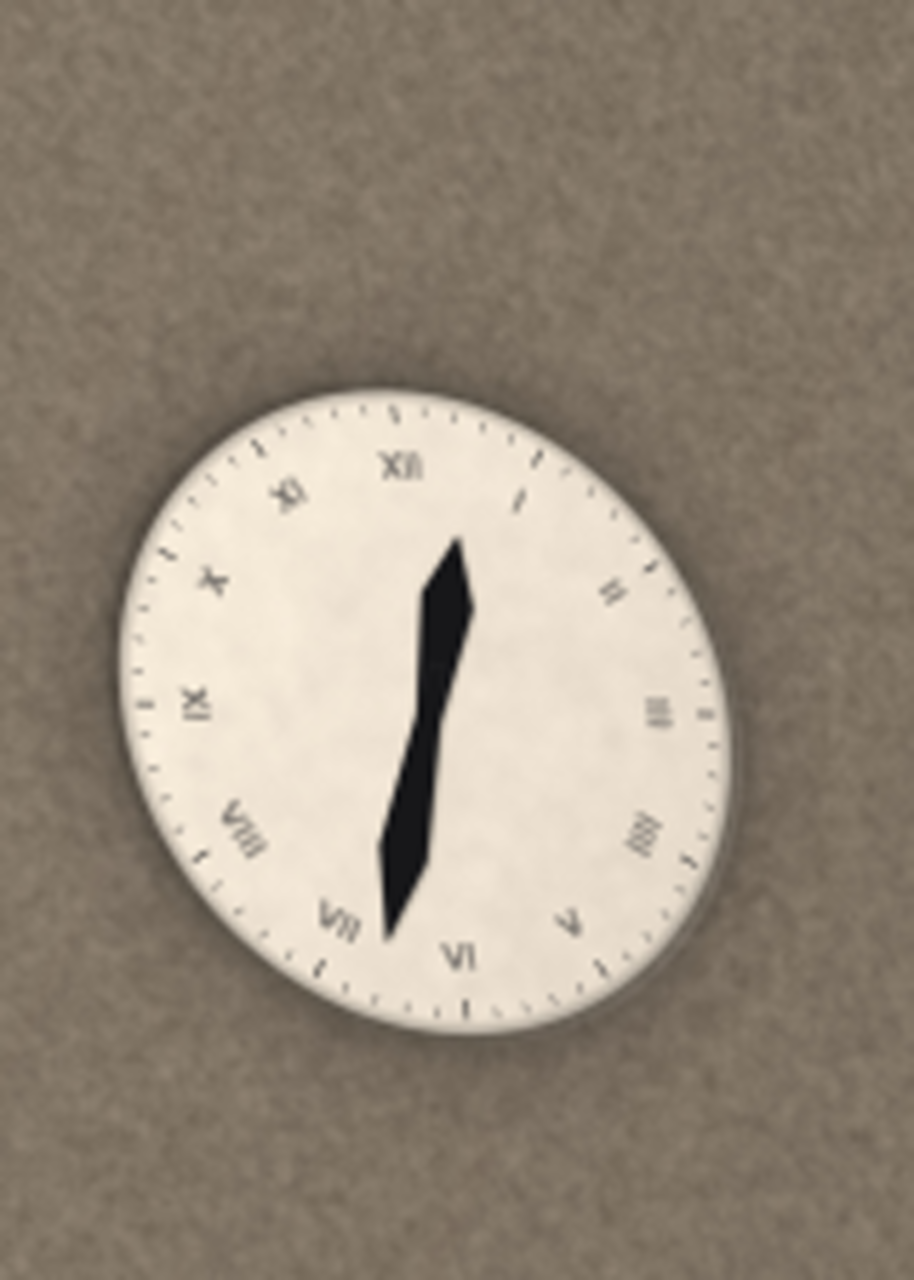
{"hour": 12, "minute": 33}
